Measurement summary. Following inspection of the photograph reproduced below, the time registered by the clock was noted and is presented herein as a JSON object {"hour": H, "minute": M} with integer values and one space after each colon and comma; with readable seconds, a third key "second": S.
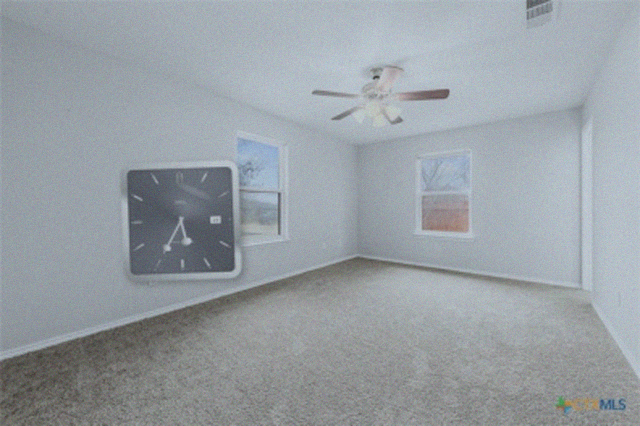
{"hour": 5, "minute": 35}
